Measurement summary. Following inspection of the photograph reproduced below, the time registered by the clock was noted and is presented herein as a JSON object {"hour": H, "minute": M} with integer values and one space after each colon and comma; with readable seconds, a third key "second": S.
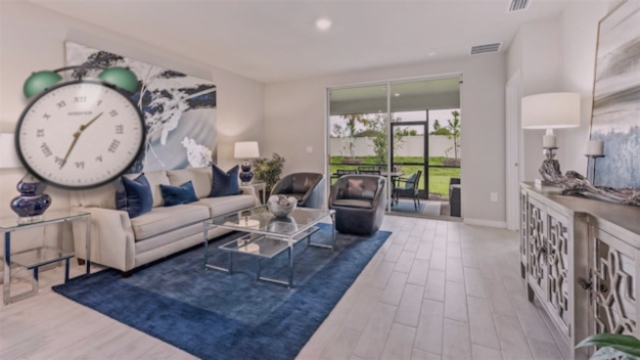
{"hour": 1, "minute": 34}
